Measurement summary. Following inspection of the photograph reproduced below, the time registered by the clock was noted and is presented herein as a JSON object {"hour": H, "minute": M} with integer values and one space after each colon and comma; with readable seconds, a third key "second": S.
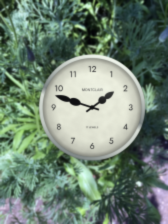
{"hour": 1, "minute": 48}
